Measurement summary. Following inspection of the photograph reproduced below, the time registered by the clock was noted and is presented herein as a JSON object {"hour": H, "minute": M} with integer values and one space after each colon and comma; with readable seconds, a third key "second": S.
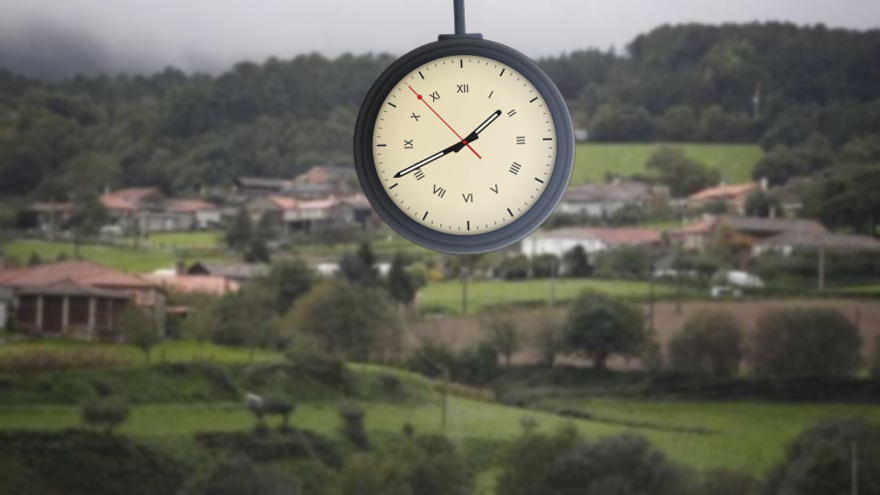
{"hour": 1, "minute": 40, "second": 53}
